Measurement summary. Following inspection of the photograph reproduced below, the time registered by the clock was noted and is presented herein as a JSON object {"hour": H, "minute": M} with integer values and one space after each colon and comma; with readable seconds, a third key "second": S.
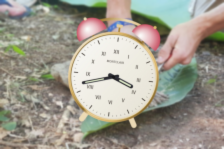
{"hour": 3, "minute": 42}
